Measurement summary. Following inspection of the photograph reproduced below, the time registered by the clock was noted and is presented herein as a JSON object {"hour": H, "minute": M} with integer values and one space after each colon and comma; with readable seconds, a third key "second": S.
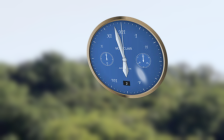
{"hour": 5, "minute": 58}
